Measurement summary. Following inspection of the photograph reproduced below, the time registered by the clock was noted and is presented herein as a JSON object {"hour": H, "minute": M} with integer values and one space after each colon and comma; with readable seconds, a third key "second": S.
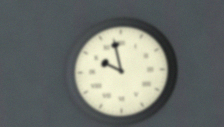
{"hour": 9, "minute": 58}
